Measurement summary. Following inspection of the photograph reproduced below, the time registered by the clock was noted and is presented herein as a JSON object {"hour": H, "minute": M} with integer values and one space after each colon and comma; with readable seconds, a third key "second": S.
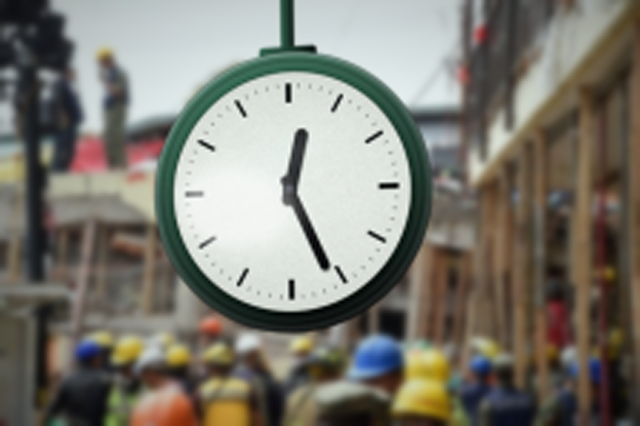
{"hour": 12, "minute": 26}
